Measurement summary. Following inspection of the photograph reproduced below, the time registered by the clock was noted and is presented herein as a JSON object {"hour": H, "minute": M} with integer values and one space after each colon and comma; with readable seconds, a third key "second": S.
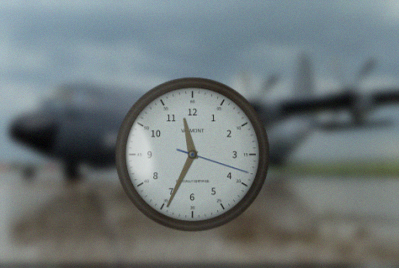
{"hour": 11, "minute": 34, "second": 18}
